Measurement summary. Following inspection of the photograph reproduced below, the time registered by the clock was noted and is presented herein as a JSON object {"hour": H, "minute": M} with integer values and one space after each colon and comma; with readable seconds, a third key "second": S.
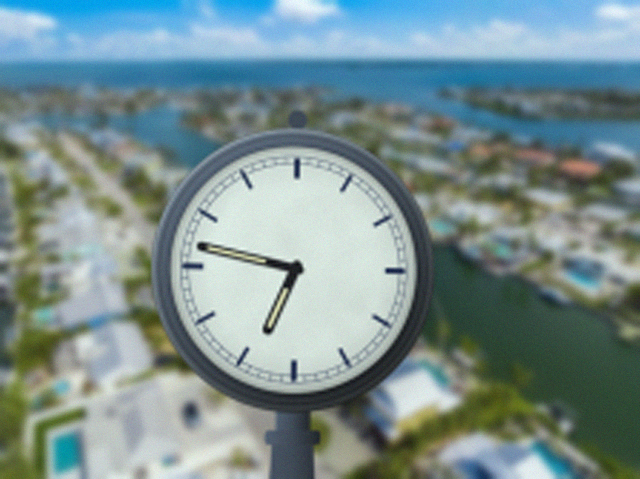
{"hour": 6, "minute": 47}
